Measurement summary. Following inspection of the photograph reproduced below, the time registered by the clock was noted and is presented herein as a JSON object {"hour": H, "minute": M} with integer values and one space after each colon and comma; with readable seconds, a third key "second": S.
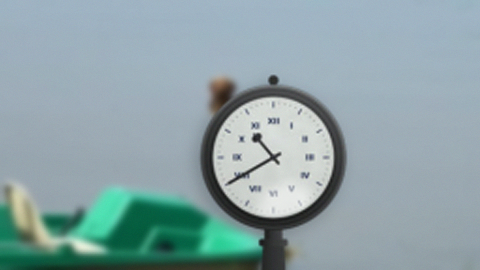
{"hour": 10, "minute": 40}
